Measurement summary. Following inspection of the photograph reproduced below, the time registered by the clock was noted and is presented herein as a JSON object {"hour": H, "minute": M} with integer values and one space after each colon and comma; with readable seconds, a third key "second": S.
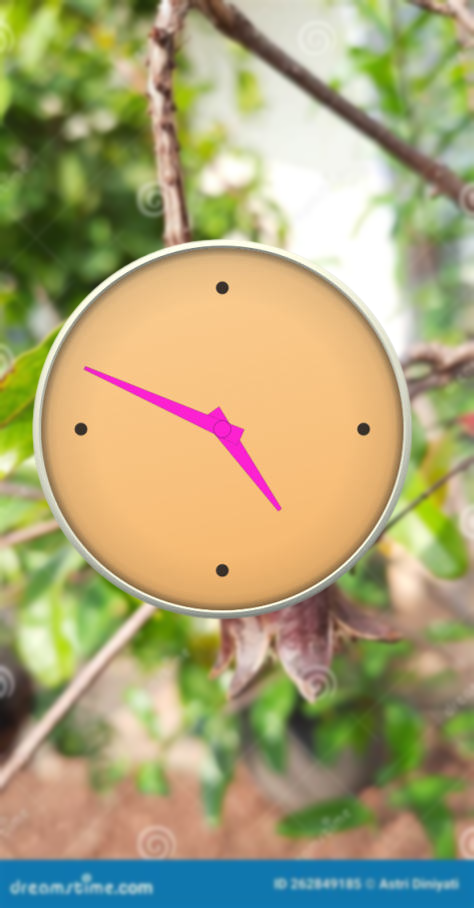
{"hour": 4, "minute": 49}
